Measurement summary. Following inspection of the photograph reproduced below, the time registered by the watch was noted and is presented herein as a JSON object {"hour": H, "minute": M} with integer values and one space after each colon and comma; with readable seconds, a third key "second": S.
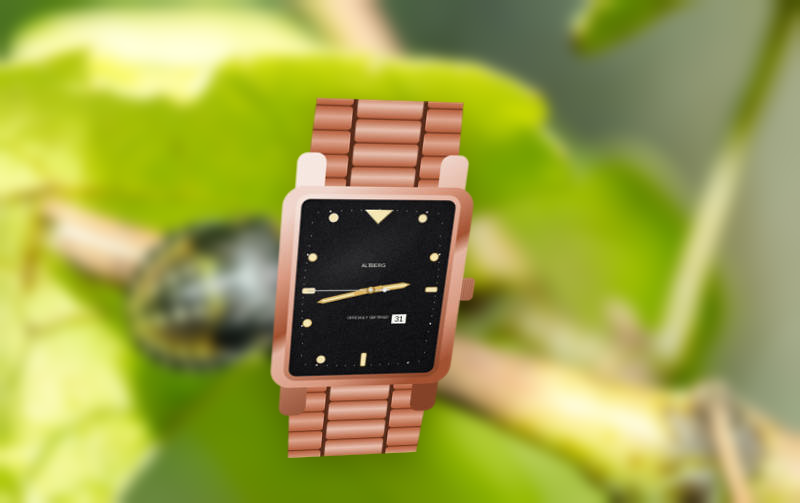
{"hour": 2, "minute": 42, "second": 45}
